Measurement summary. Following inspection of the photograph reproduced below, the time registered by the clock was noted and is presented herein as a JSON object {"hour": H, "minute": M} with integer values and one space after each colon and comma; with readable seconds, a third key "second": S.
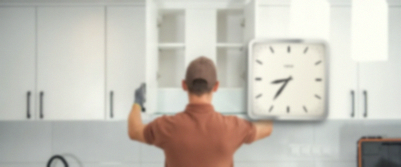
{"hour": 8, "minute": 36}
